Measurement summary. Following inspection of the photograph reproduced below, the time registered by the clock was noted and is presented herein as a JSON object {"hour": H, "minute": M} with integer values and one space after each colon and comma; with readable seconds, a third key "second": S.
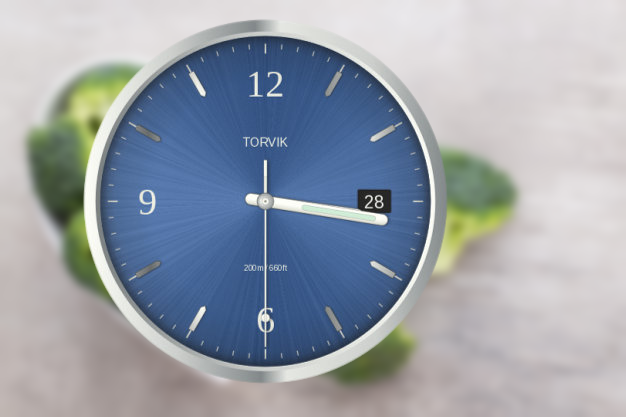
{"hour": 3, "minute": 16, "second": 30}
